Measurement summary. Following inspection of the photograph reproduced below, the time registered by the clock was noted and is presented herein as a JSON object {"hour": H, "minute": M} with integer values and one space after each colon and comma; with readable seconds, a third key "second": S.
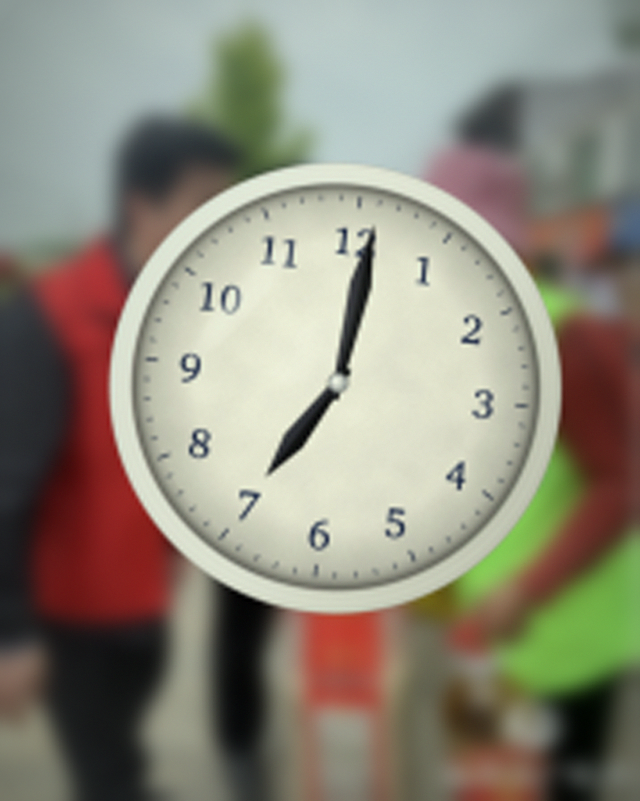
{"hour": 7, "minute": 1}
